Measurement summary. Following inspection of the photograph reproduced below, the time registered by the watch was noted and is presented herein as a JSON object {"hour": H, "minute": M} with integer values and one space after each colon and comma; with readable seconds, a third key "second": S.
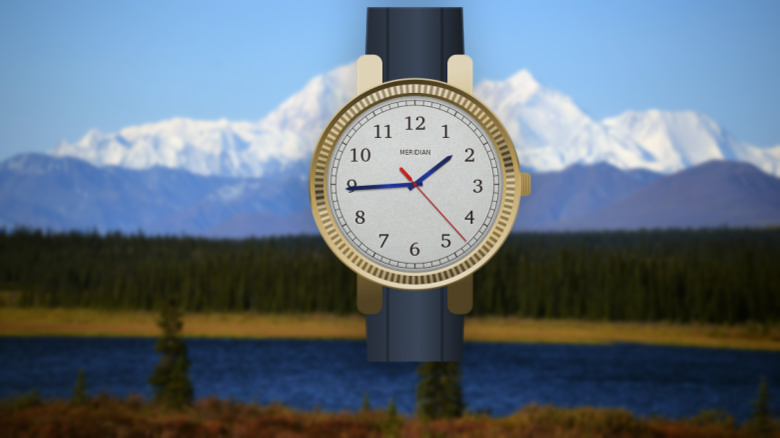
{"hour": 1, "minute": 44, "second": 23}
